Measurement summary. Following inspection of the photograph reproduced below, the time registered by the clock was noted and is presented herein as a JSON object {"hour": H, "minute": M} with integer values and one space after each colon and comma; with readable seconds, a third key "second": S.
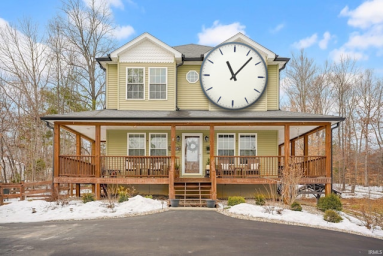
{"hour": 11, "minute": 7}
